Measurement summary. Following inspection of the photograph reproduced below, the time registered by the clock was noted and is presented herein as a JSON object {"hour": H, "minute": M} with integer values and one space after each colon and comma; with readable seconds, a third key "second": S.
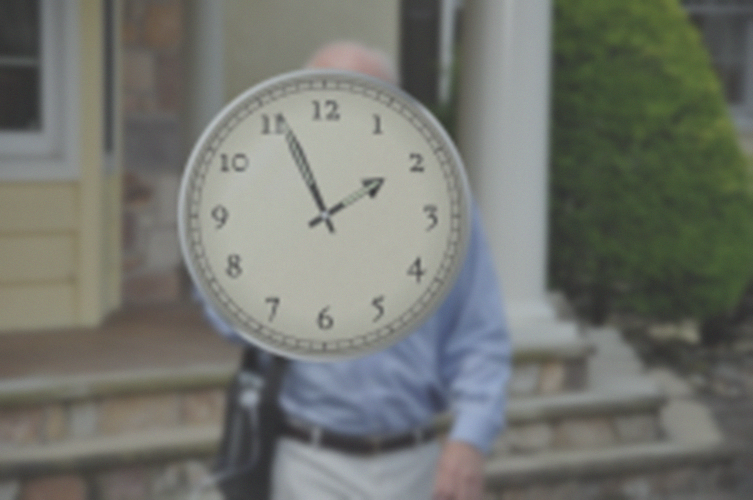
{"hour": 1, "minute": 56}
